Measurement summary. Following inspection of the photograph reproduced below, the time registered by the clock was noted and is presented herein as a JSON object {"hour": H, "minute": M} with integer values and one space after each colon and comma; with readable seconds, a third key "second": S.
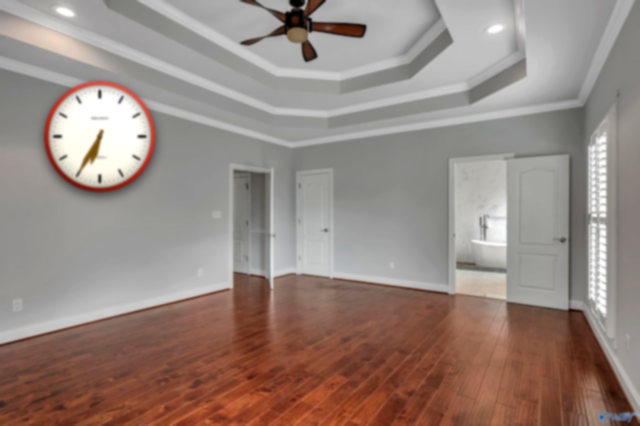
{"hour": 6, "minute": 35}
